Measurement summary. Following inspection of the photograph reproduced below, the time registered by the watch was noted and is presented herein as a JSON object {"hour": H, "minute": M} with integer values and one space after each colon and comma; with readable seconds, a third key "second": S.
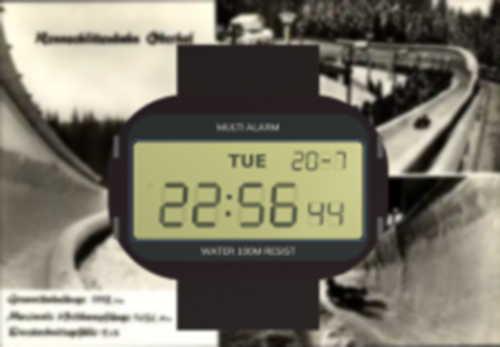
{"hour": 22, "minute": 56, "second": 44}
